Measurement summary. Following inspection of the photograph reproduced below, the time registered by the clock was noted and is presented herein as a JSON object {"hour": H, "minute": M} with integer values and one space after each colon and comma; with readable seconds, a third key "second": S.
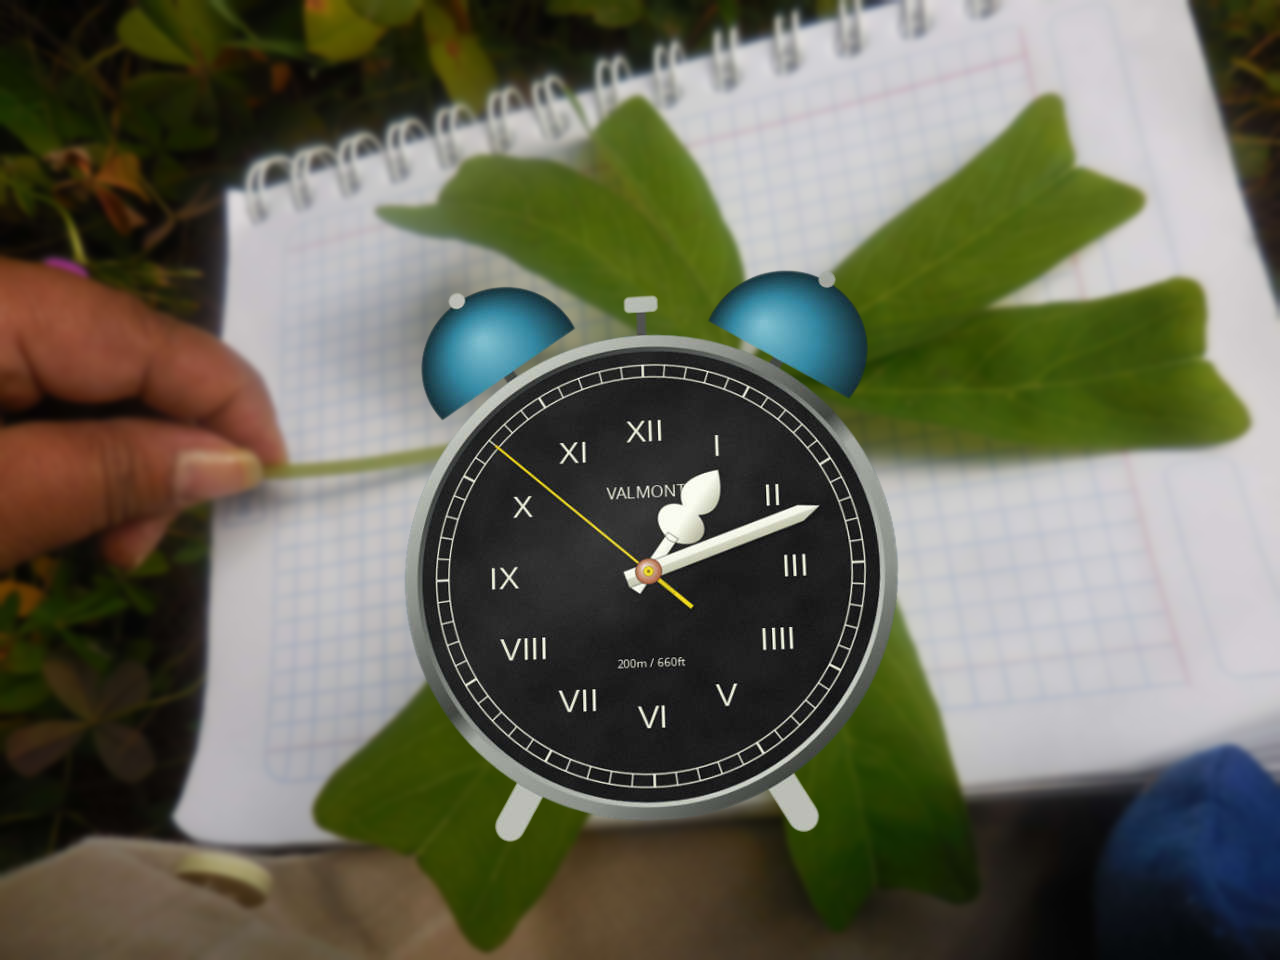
{"hour": 1, "minute": 11, "second": 52}
